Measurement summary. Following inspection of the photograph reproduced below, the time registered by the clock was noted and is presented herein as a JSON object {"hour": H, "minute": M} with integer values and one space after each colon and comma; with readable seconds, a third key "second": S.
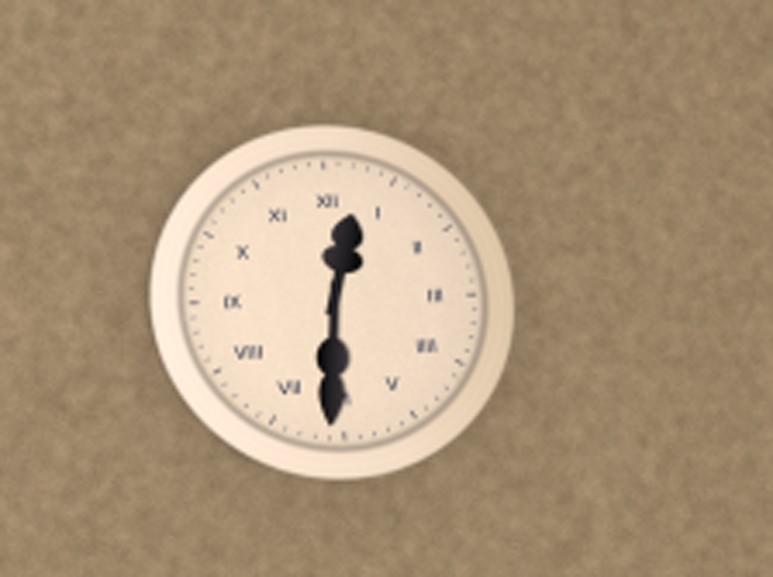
{"hour": 12, "minute": 31}
